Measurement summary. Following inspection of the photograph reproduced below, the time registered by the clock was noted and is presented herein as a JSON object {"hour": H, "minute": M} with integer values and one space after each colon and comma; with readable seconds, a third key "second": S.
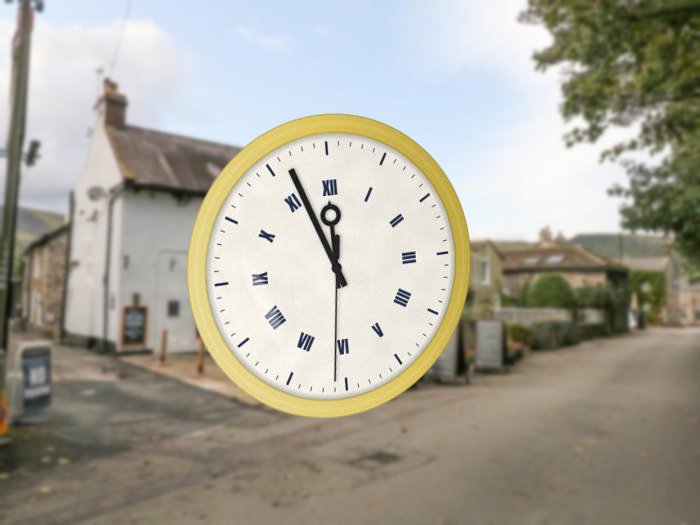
{"hour": 11, "minute": 56, "second": 31}
